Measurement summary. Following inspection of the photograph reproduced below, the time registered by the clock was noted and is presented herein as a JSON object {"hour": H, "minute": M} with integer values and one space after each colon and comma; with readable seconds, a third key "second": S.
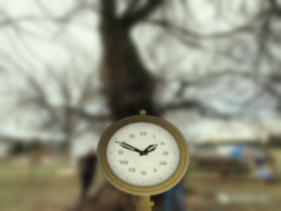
{"hour": 1, "minute": 49}
